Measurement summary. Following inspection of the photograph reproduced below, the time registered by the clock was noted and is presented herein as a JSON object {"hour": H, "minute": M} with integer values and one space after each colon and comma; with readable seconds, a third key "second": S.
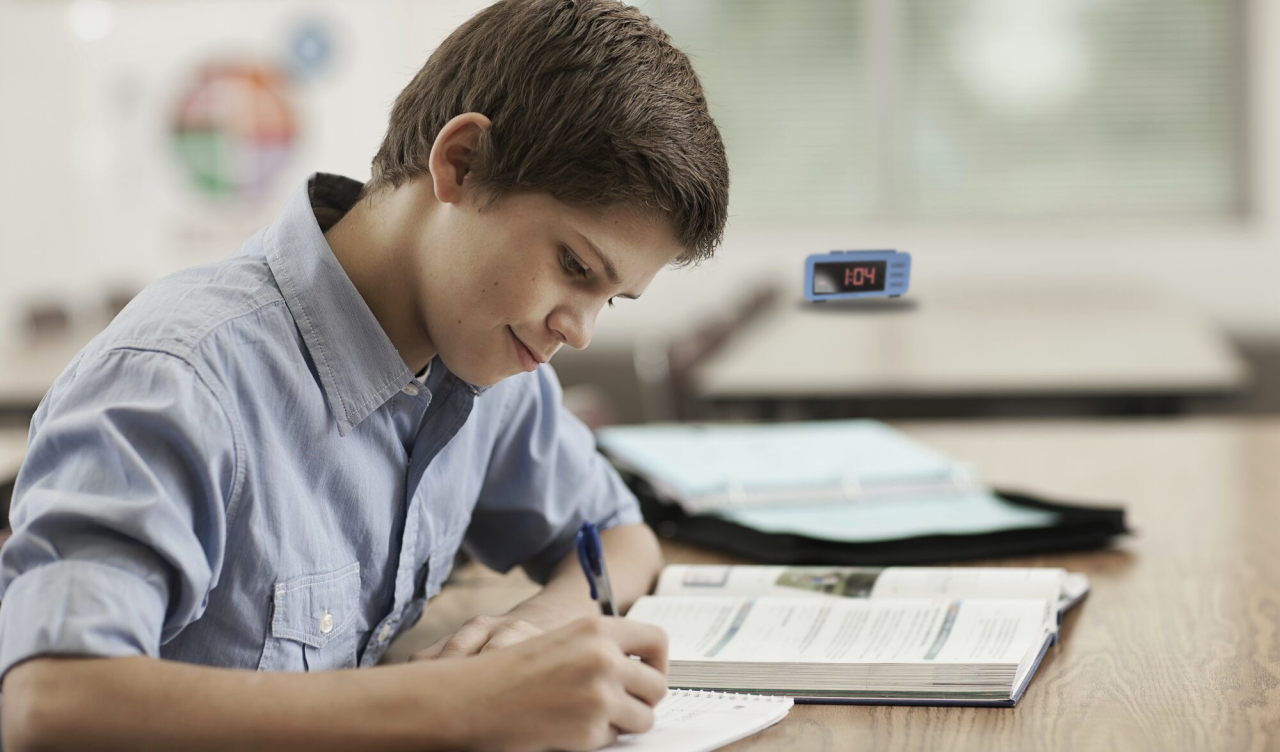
{"hour": 1, "minute": 4}
